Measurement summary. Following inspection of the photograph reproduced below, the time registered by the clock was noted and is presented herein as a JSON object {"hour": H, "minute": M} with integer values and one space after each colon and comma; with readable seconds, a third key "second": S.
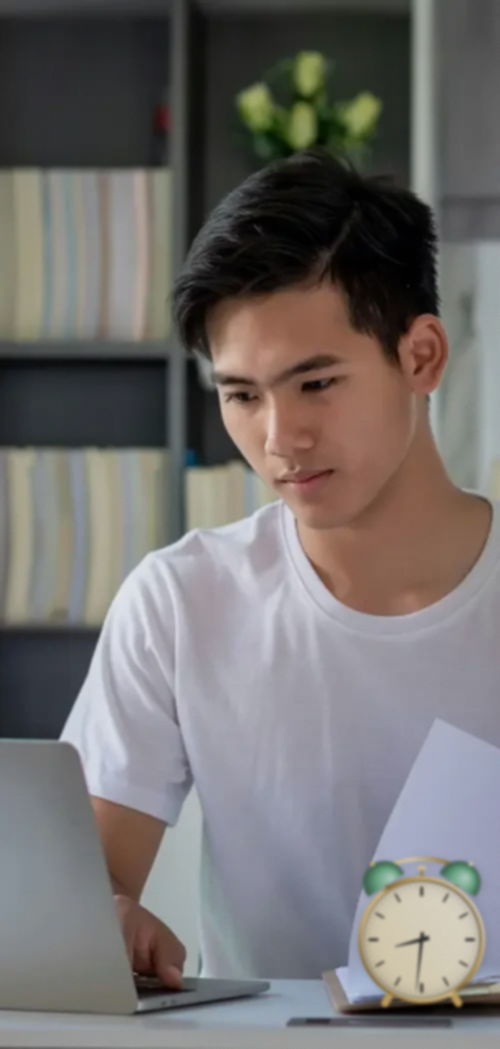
{"hour": 8, "minute": 31}
